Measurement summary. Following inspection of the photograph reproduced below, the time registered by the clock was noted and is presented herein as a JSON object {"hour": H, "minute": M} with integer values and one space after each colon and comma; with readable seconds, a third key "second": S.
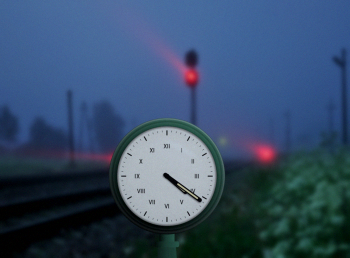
{"hour": 4, "minute": 21}
